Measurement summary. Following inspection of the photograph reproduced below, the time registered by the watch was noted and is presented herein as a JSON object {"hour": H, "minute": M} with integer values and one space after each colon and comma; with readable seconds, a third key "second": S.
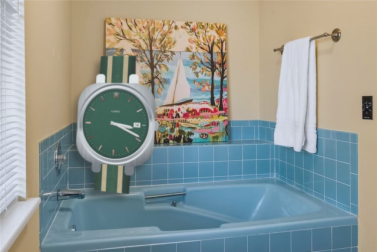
{"hour": 3, "minute": 19}
